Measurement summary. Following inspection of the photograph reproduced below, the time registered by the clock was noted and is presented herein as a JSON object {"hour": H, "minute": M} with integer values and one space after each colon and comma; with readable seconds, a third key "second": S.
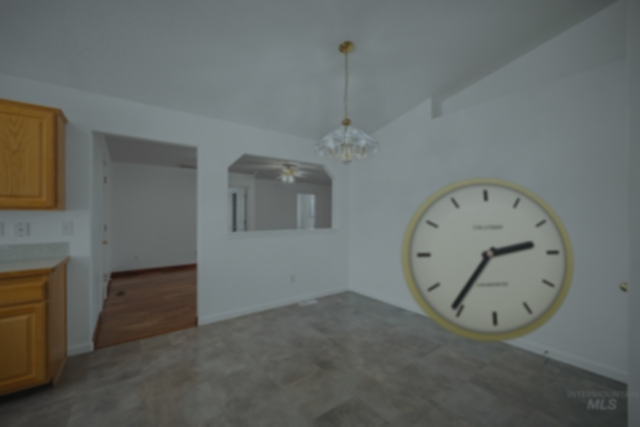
{"hour": 2, "minute": 36}
